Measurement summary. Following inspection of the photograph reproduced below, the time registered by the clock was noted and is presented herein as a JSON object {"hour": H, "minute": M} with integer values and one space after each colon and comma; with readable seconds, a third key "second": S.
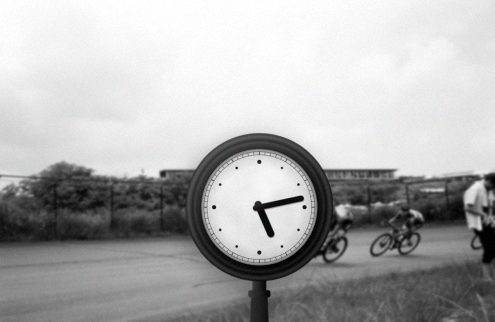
{"hour": 5, "minute": 13}
